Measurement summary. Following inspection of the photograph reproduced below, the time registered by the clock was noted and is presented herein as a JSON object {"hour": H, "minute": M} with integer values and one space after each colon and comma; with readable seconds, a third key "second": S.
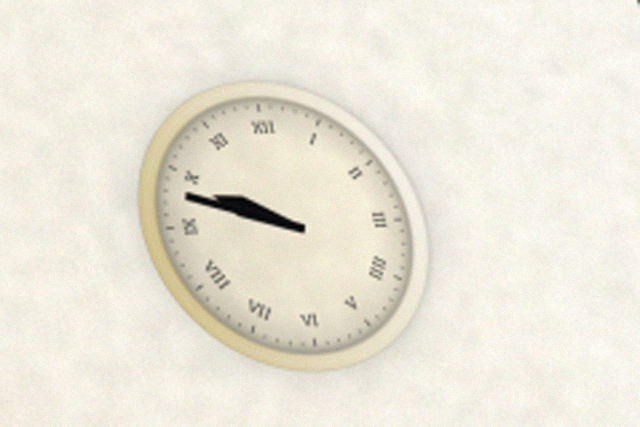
{"hour": 9, "minute": 48}
